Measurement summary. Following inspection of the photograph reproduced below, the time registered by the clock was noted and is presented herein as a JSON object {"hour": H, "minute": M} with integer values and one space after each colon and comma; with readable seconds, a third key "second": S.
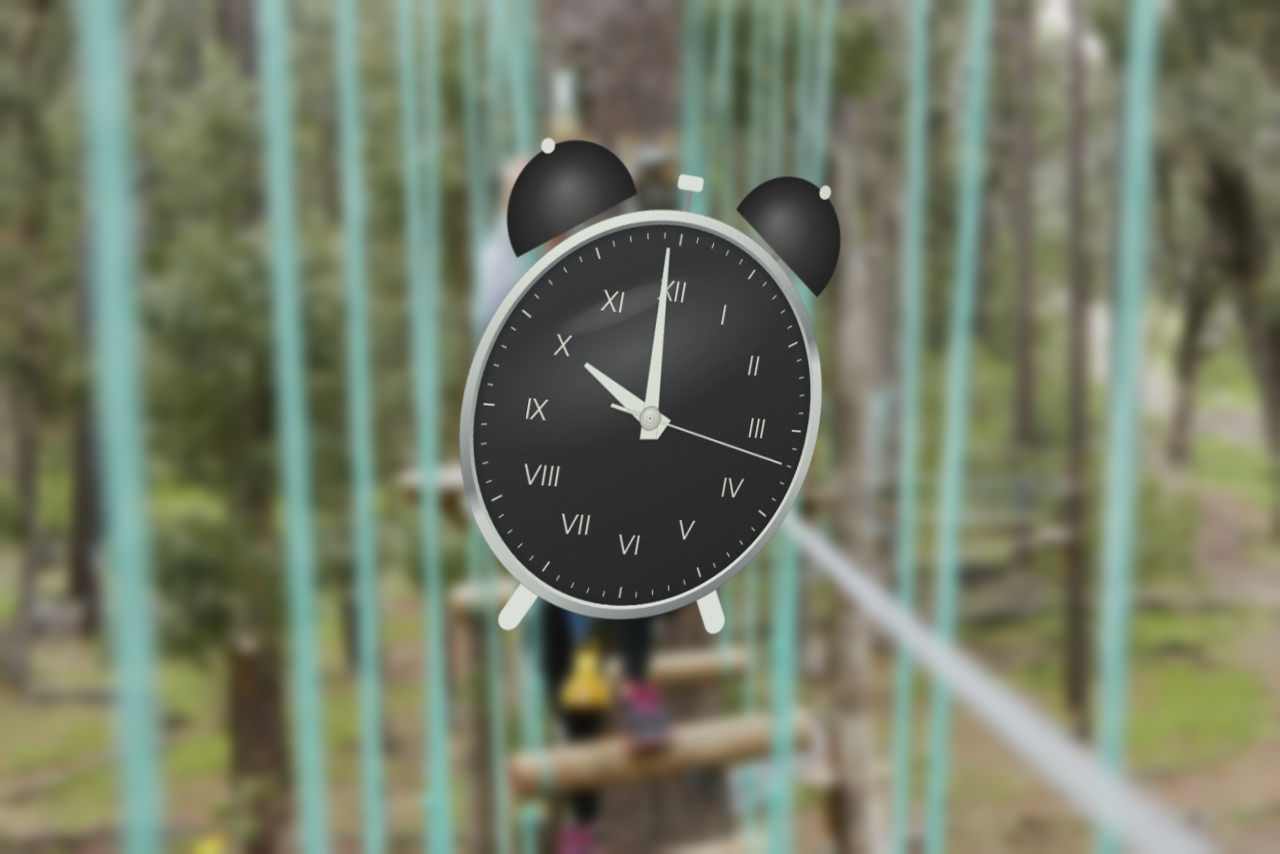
{"hour": 9, "minute": 59, "second": 17}
